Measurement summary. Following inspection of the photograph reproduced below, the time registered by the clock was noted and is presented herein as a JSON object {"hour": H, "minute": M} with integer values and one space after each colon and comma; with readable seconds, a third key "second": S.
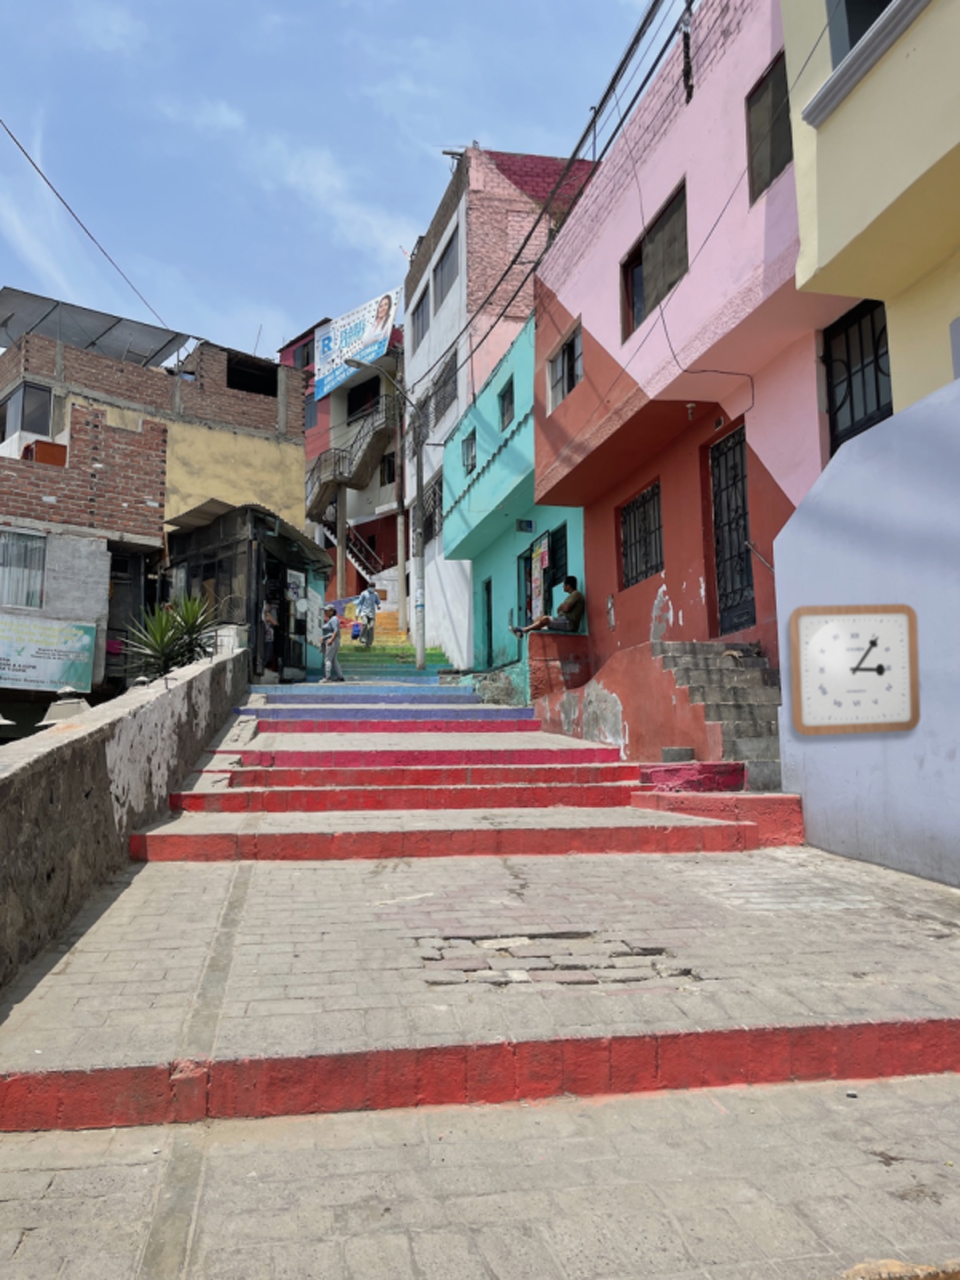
{"hour": 3, "minute": 6}
